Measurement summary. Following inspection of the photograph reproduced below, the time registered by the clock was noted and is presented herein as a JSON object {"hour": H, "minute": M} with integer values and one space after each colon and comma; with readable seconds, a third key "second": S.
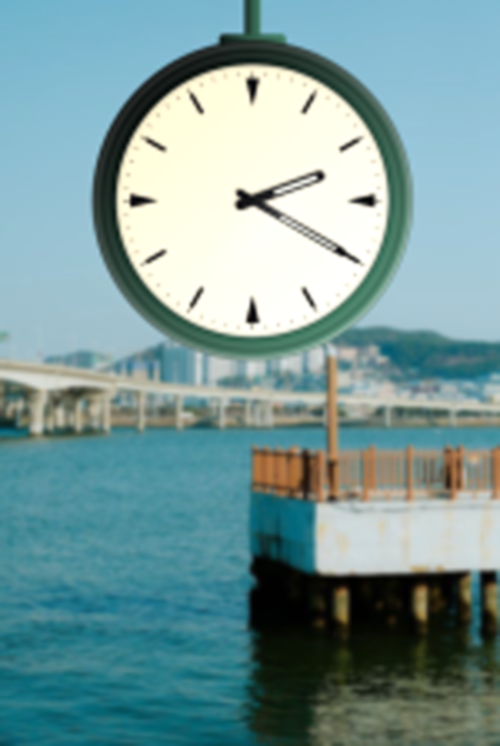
{"hour": 2, "minute": 20}
